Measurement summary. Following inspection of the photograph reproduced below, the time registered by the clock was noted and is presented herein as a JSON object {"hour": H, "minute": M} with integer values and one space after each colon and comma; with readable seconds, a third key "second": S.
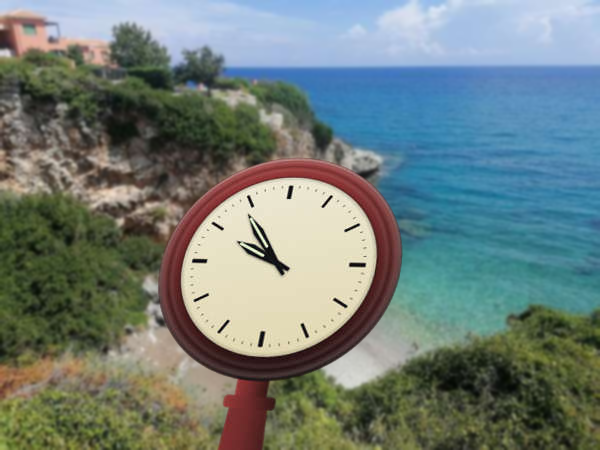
{"hour": 9, "minute": 54}
